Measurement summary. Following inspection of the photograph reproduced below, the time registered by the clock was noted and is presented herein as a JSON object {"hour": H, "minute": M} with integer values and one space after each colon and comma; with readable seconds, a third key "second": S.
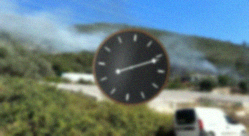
{"hour": 8, "minute": 11}
